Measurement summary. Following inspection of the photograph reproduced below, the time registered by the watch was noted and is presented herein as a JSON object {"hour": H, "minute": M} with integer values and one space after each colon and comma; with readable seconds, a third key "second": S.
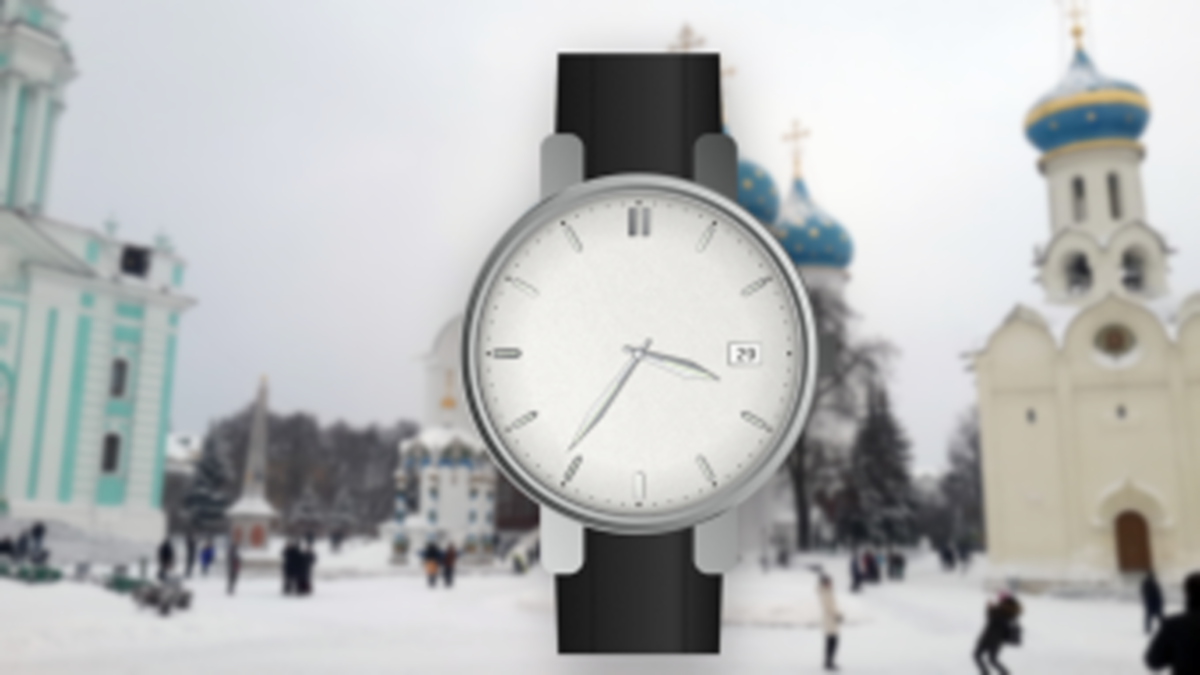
{"hour": 3, "minute": 36}
